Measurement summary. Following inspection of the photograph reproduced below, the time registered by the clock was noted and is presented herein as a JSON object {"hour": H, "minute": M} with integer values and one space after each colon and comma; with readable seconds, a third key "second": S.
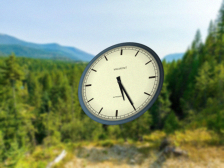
{"hour": 5, "minute": 25}
